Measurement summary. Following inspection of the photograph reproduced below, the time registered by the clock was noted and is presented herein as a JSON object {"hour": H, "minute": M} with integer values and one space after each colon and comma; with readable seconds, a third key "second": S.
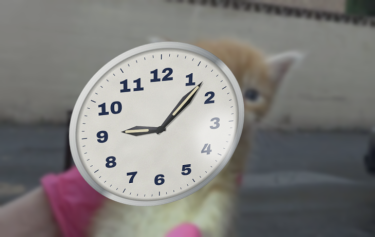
{"hour": 9, "minute": 7}
